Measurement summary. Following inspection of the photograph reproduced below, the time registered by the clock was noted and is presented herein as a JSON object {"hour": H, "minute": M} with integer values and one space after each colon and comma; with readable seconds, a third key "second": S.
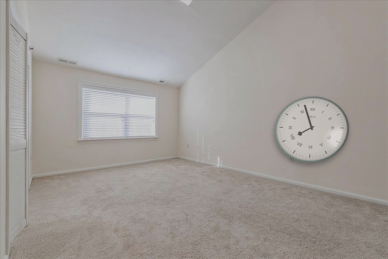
{"hour": 7, "minute": 57}
